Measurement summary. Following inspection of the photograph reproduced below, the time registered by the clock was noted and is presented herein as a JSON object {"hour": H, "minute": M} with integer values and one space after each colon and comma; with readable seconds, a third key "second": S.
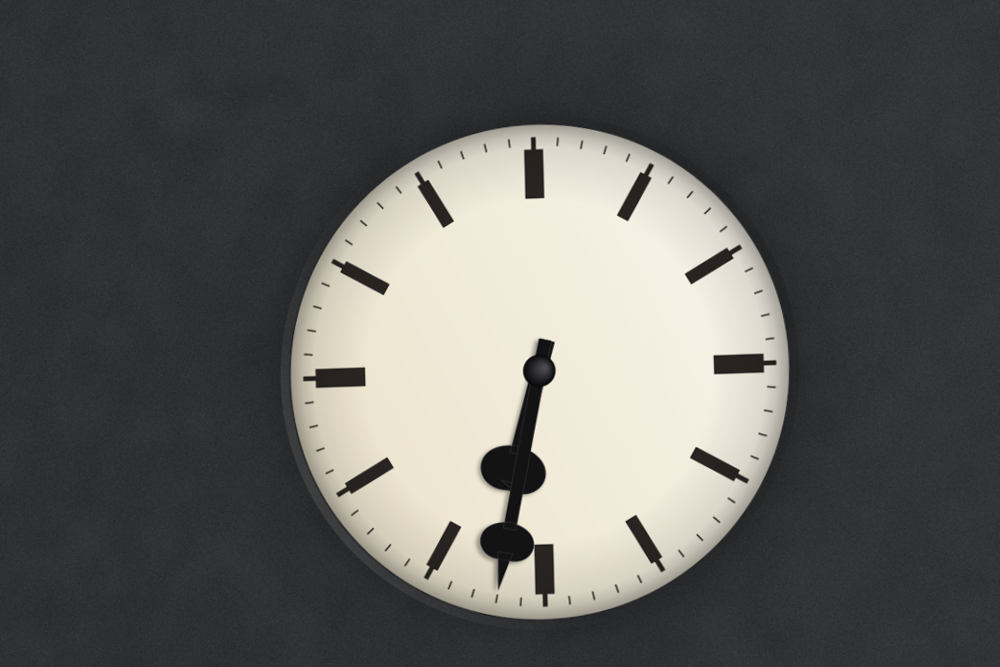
{"hour": 6, "minute": 32}
